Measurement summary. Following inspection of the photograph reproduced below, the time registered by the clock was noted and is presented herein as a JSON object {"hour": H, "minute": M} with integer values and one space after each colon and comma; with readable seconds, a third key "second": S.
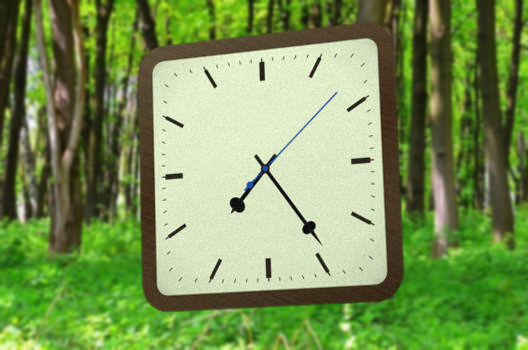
{"hour": 7, "minute": 24, "second": 8}
